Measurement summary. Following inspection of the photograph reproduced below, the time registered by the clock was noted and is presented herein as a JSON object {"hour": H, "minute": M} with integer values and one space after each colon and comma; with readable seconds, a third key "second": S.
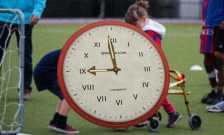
{"hour": 8, "minute": 59}
